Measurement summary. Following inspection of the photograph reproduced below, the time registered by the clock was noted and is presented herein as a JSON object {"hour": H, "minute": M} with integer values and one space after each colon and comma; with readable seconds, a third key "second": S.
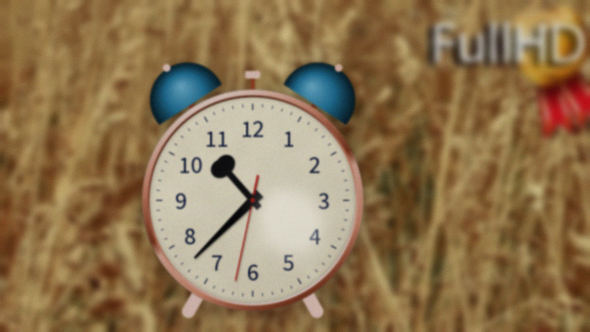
{"hour": 10, "minute": 37, "second": 32}
